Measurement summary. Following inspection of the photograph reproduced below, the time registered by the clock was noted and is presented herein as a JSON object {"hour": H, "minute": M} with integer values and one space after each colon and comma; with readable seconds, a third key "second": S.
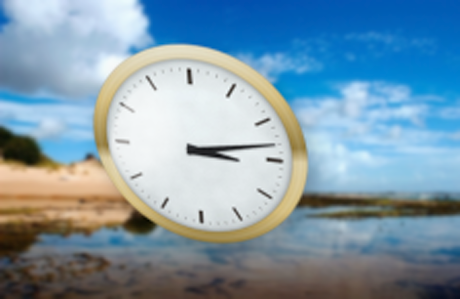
{"hour": 3, "minute": 13}
